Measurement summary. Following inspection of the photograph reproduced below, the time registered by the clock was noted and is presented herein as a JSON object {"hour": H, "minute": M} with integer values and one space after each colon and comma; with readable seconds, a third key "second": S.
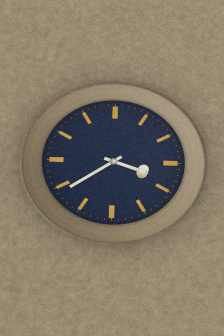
{"hour": 3, "minute": 39}
